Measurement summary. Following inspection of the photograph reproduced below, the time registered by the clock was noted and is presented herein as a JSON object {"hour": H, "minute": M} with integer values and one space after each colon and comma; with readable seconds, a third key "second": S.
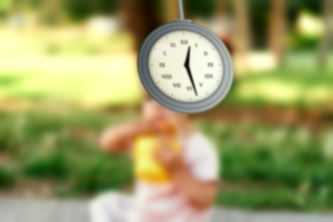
{"hour": 12, "minute": 28}
